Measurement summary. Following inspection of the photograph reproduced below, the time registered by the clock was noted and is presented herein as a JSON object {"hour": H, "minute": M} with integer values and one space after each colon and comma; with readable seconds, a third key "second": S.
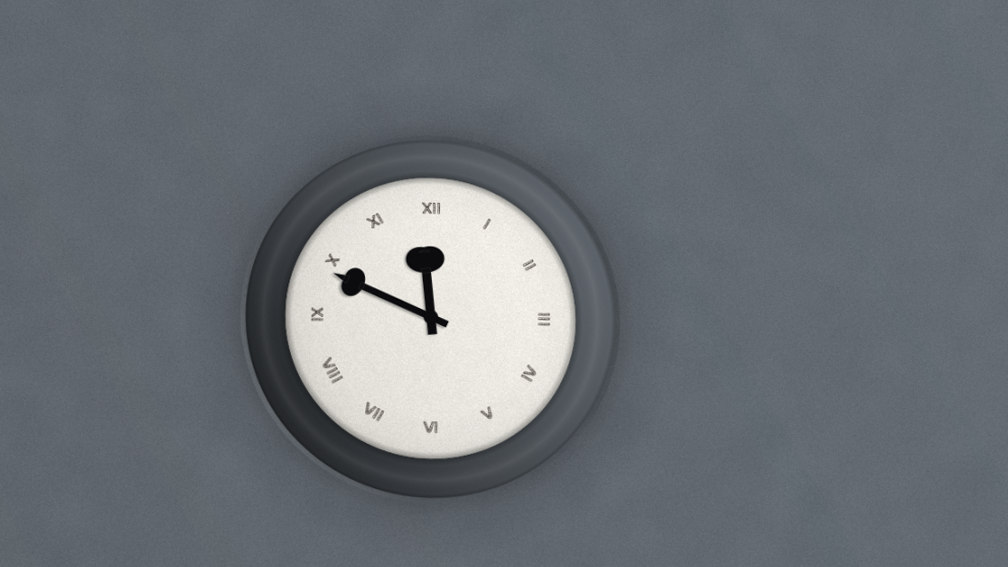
{"hour": 11, "minute": 49}
